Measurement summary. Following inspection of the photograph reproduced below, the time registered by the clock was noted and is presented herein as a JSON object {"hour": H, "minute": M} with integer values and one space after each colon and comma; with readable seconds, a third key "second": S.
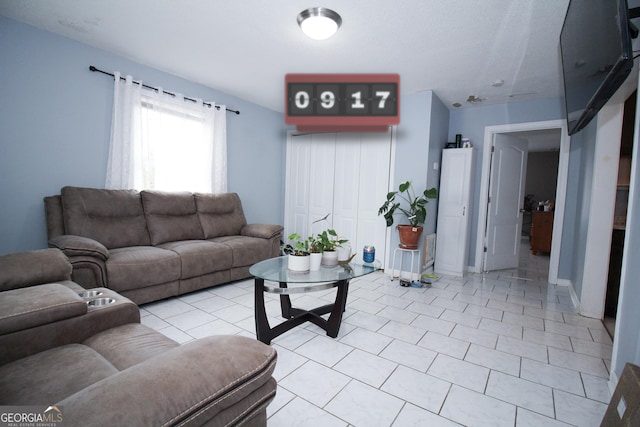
{"hour": 9, "minute": 17}
